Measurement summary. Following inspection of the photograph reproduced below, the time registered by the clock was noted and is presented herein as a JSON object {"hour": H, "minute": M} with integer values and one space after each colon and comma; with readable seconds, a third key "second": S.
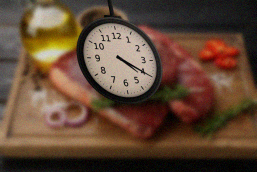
{"hour": 4, "minute": 20}
